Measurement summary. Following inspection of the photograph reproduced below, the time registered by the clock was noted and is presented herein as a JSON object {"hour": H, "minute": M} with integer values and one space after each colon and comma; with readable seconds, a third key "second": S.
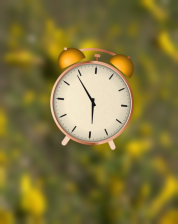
{"hour": 5, "minute": 54}
